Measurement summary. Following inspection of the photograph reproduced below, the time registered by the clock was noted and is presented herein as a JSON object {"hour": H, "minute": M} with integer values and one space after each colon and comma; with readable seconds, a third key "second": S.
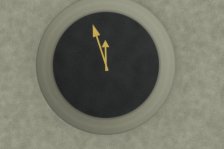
{"hour": 11, "minute": 57}
